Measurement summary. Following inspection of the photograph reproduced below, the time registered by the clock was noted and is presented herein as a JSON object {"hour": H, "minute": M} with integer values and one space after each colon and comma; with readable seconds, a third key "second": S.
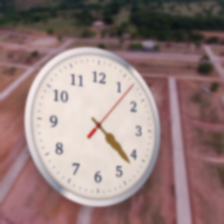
{"hour": 4, "minute": 22, "second": 7}
